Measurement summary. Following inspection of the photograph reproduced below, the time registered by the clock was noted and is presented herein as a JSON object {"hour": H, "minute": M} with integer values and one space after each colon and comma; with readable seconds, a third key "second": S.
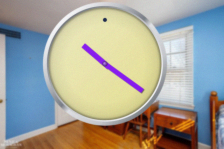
{"hour": 10, "minute": 21}
